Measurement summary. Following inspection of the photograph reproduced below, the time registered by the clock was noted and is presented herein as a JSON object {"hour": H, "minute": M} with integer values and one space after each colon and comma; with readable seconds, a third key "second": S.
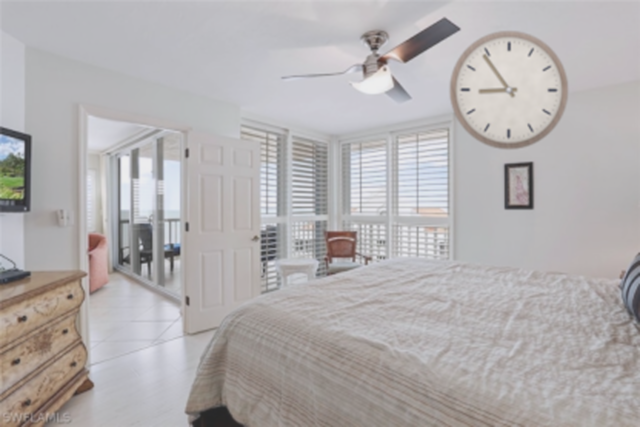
{"hour": 8, "minute": 54}
